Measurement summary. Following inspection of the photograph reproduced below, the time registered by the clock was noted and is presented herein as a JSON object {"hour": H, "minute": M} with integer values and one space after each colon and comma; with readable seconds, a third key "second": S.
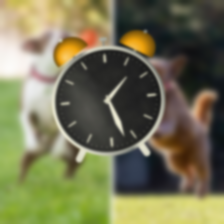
{"hour": 1, "minute": 27}
